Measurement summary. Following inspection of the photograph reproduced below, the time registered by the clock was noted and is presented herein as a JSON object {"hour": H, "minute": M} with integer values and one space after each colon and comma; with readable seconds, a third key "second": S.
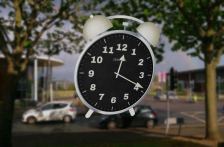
{"hour": 12, "minute": 19}
